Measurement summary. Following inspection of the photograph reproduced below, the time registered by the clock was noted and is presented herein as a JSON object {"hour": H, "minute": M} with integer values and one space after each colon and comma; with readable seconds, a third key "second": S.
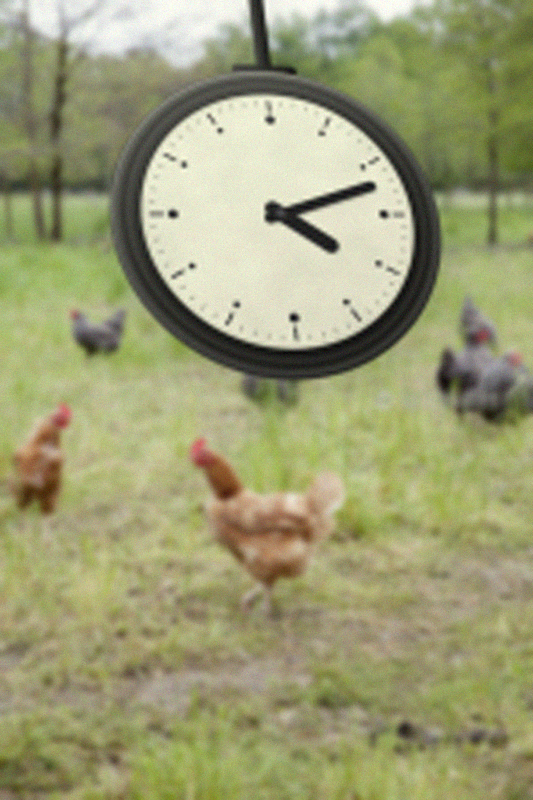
{"hour": 4, "minute": 12}
